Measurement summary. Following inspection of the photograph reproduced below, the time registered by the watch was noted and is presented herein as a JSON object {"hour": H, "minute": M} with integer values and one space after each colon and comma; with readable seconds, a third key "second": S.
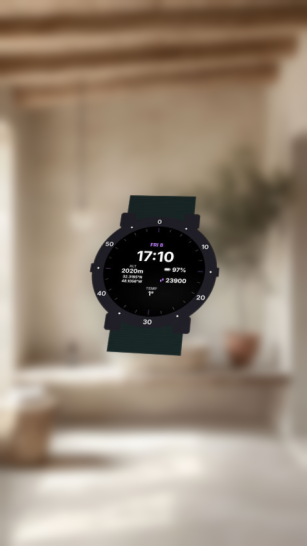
{"hour": 17, "minute": 10}
